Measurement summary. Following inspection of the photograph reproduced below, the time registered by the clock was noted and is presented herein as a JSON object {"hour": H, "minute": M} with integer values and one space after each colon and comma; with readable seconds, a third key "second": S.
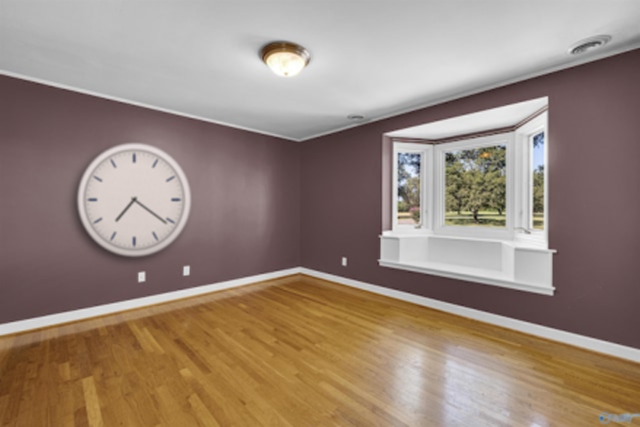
{"hour": 7, "minute": 21}
